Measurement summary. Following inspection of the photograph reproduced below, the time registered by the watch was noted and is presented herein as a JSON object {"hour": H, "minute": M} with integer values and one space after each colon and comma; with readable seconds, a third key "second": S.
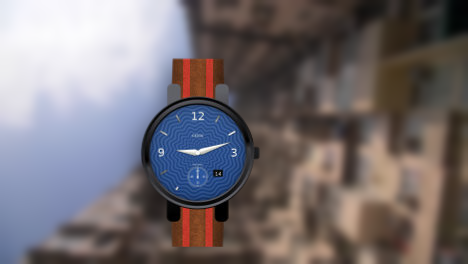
{"hour": 9, "minute": 12}
